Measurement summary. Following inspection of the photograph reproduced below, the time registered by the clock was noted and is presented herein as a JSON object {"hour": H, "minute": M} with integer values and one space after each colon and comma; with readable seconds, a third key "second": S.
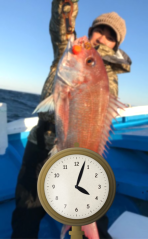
{"hour": 4, "minute": 3}
